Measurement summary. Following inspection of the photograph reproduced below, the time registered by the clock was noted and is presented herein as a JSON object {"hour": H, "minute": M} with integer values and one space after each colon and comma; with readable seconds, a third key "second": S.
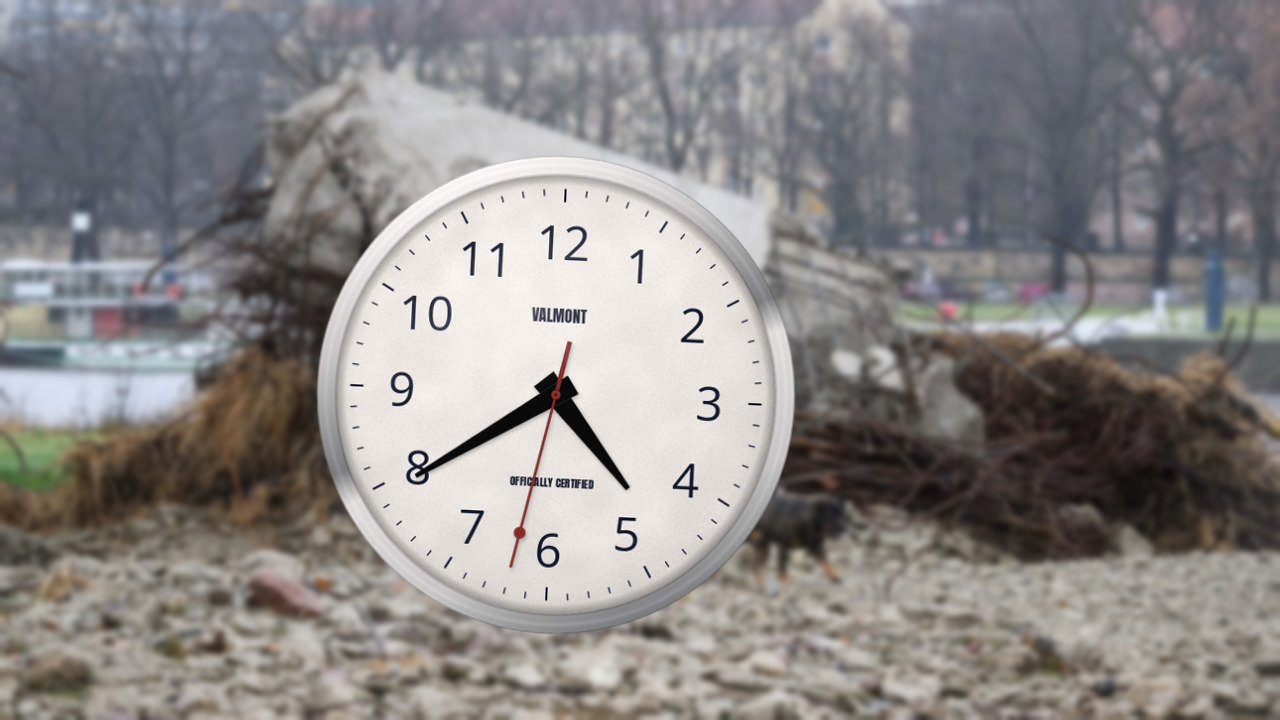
{"hour": 4, "minute": 39, "second": 32}
